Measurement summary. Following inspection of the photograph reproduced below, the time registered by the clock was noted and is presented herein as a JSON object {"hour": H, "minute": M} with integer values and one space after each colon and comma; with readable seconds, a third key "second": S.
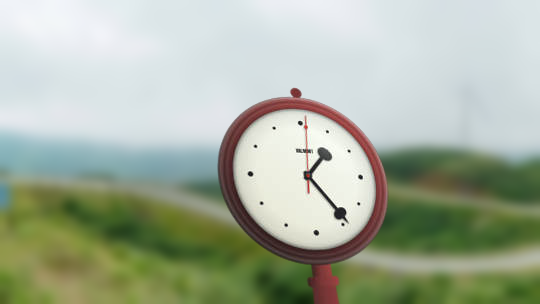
{"hour": 1, "minute": 24, "second": 1}
